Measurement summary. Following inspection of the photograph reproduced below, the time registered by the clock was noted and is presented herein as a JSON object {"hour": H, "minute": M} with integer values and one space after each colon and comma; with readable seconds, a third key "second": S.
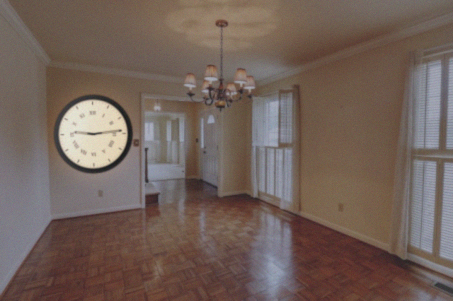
{"hour": 9, "minute": 14}
